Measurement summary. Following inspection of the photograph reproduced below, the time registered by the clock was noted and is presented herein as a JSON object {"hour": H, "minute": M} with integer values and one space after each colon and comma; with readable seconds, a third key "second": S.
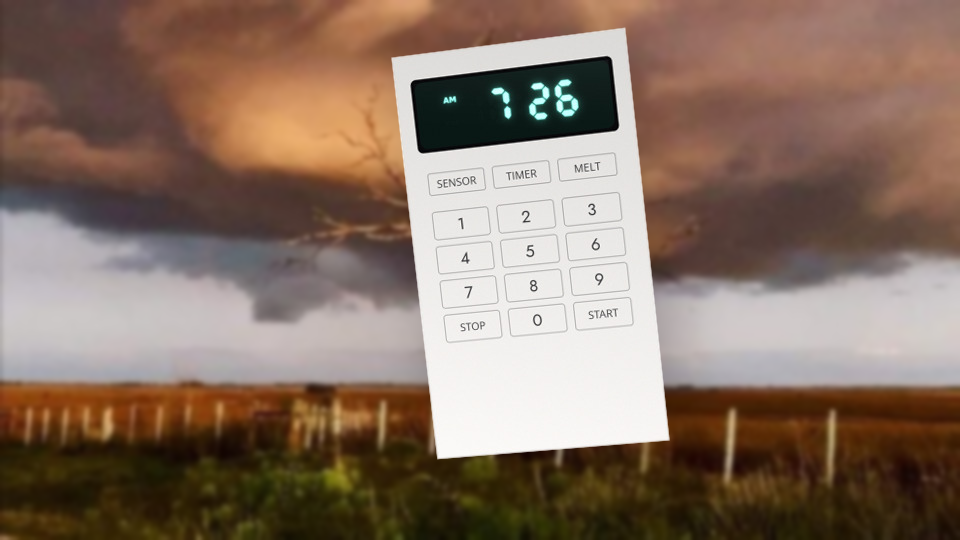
{"hour": 7, "minute": 26}
